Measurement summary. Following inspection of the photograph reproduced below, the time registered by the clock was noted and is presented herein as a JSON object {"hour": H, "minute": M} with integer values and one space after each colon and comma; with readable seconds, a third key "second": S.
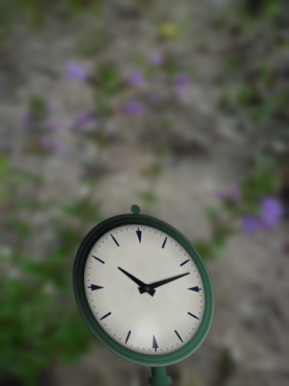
{"hour": 10, "minute": 12}
